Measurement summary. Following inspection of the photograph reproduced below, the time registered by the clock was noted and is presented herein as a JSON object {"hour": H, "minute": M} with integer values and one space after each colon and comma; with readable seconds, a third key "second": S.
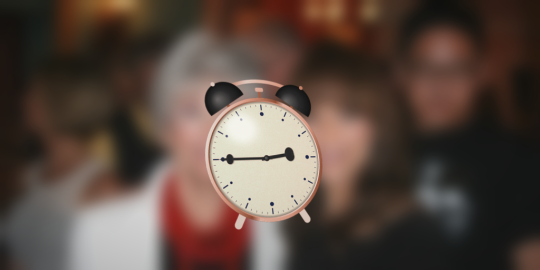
{"hour": 2, "minute": 45}
